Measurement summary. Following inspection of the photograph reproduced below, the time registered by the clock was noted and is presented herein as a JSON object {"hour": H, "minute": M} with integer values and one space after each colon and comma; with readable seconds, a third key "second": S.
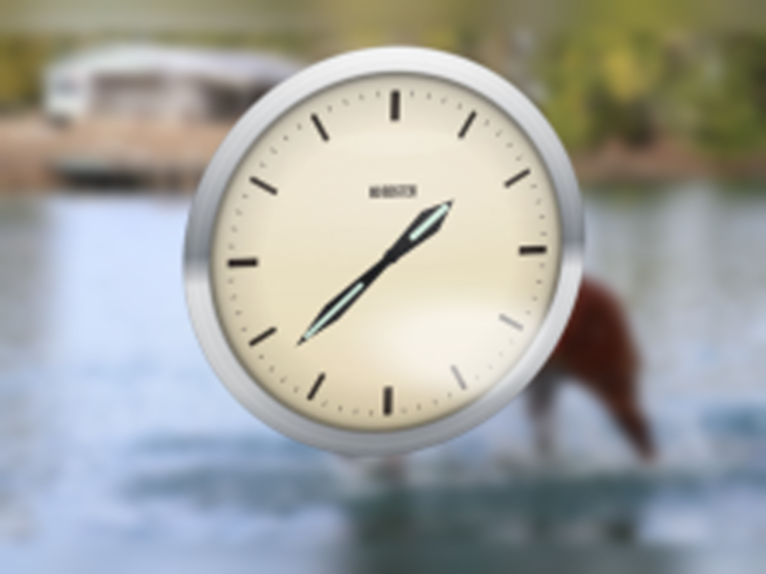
{"hour": 1, "minute": 38}
